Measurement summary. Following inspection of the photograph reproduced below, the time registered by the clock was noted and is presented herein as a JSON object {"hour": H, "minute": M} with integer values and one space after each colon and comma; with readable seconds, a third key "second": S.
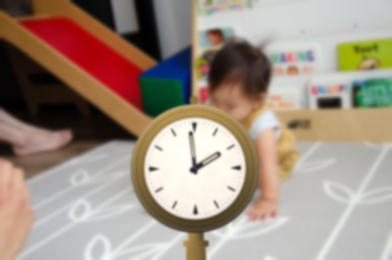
{"hour": 1, "minute": 59}
